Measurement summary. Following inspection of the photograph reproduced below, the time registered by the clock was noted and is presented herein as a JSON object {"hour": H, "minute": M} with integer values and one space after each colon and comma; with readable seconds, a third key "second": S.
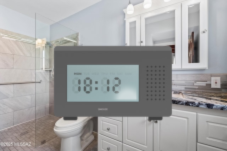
{"hour": 18, "minute": 12}
